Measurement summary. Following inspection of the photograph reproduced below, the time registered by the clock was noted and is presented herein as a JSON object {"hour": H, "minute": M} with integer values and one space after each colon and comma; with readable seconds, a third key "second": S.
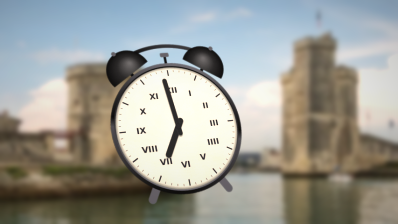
{"hour": 6, "minute": 59}
